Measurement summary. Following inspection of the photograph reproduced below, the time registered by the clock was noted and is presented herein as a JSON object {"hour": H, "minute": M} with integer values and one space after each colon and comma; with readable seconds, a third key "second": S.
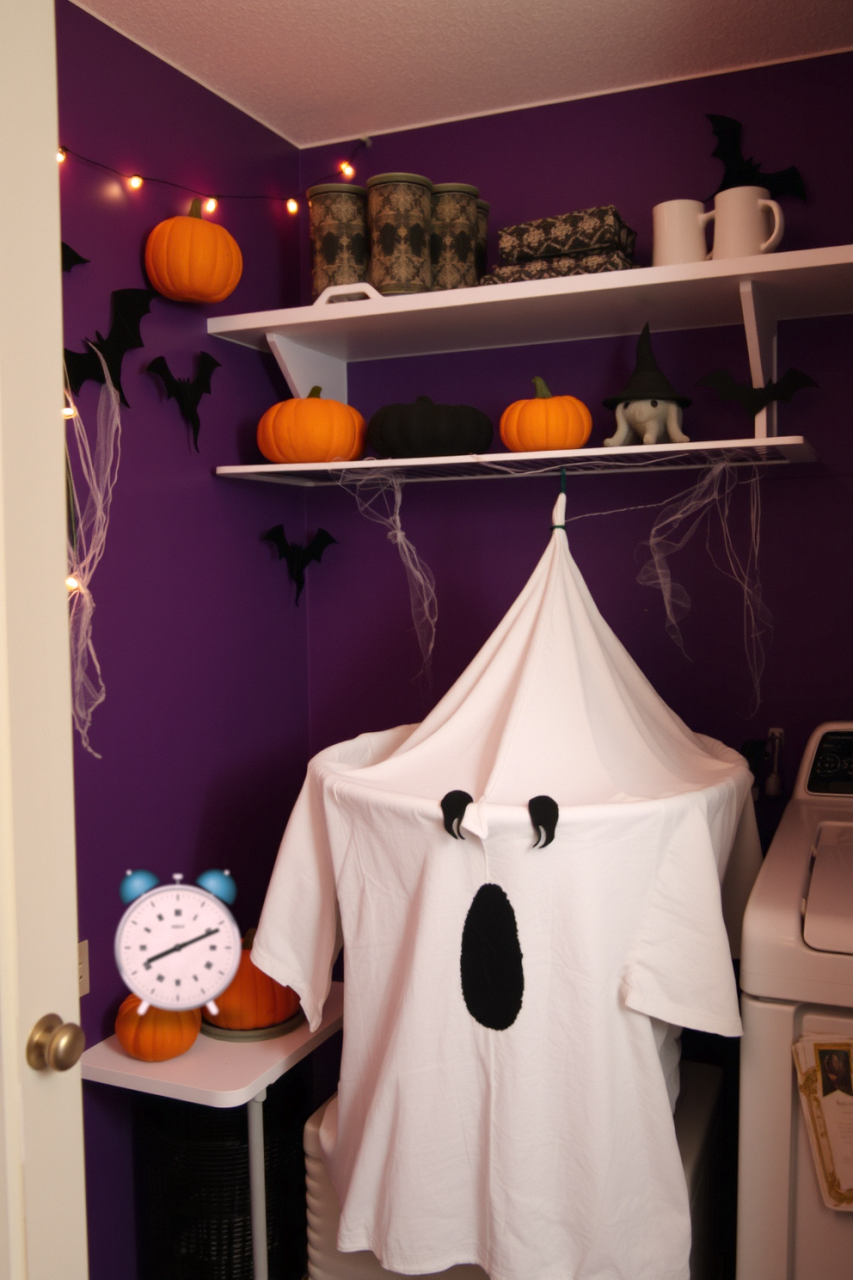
{"hour": 8, "minute": 11}
